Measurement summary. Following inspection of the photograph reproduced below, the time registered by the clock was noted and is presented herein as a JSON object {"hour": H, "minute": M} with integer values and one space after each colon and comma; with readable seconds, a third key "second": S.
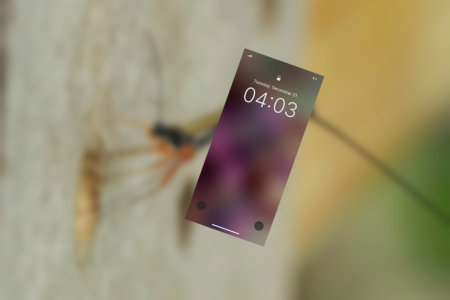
{"hour": 4, "minute": 3}
